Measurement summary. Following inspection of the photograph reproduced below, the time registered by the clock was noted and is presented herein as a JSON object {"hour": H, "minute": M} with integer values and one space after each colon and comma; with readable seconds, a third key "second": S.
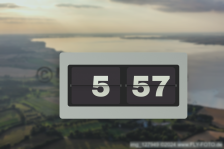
{"hour": 5, "minute": 57}
